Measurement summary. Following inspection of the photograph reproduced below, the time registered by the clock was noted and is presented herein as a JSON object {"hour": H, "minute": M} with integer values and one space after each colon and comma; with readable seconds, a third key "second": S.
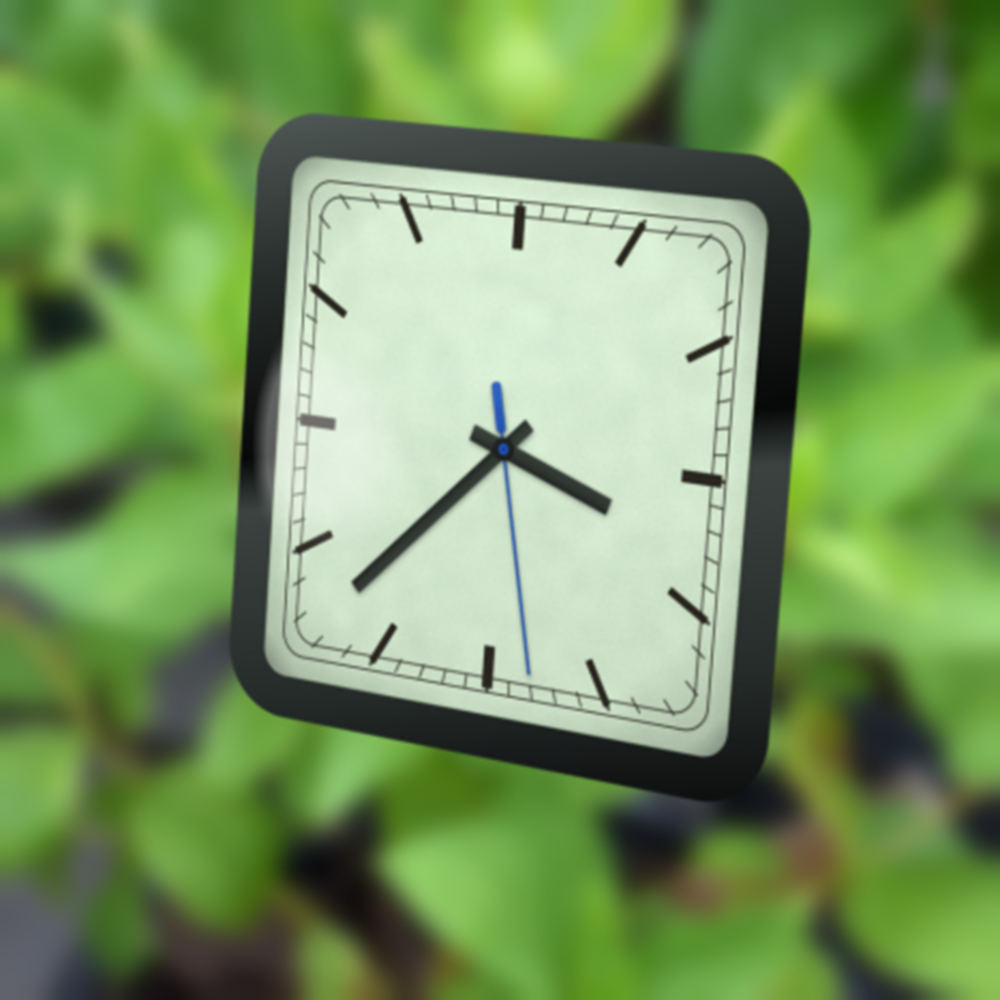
{"hour": 3, "minute": 37, "second": 28}
